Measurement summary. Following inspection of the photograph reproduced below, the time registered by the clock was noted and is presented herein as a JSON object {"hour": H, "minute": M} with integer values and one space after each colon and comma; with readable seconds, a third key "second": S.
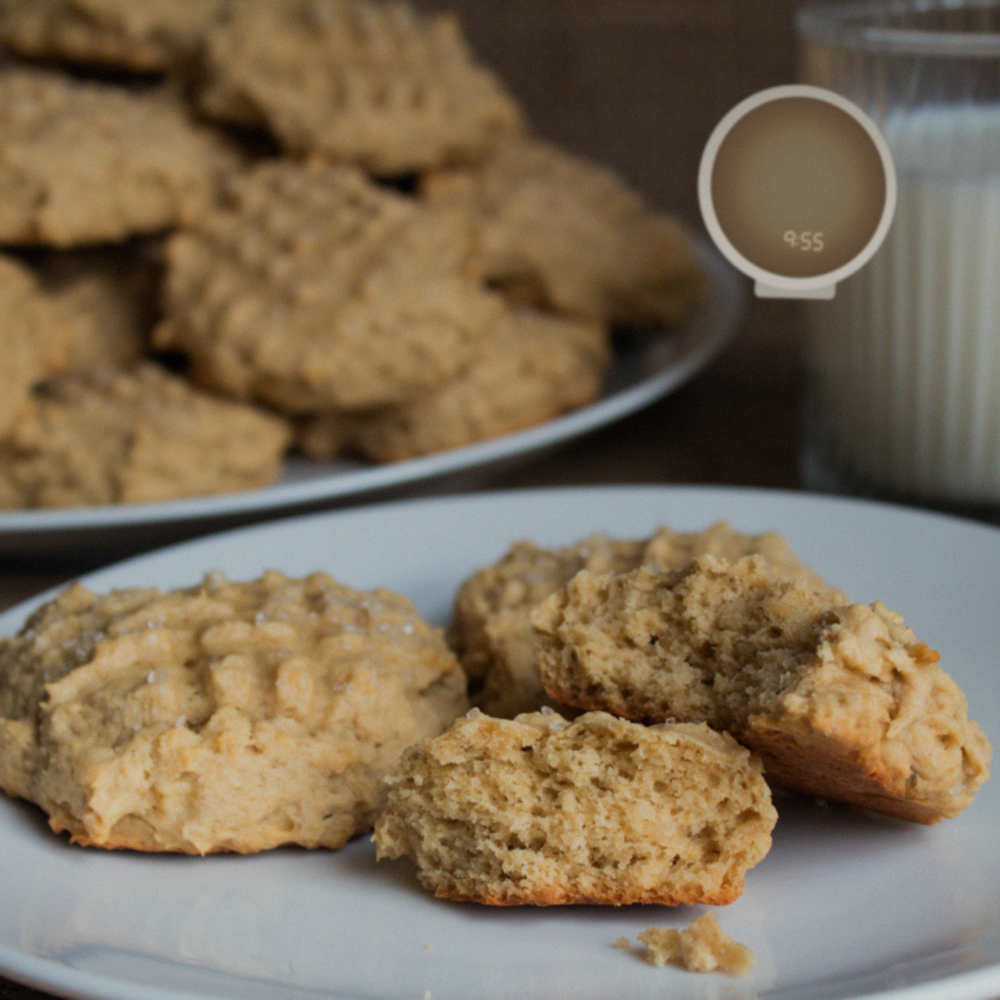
{"hour": 9, "minute": 55}
